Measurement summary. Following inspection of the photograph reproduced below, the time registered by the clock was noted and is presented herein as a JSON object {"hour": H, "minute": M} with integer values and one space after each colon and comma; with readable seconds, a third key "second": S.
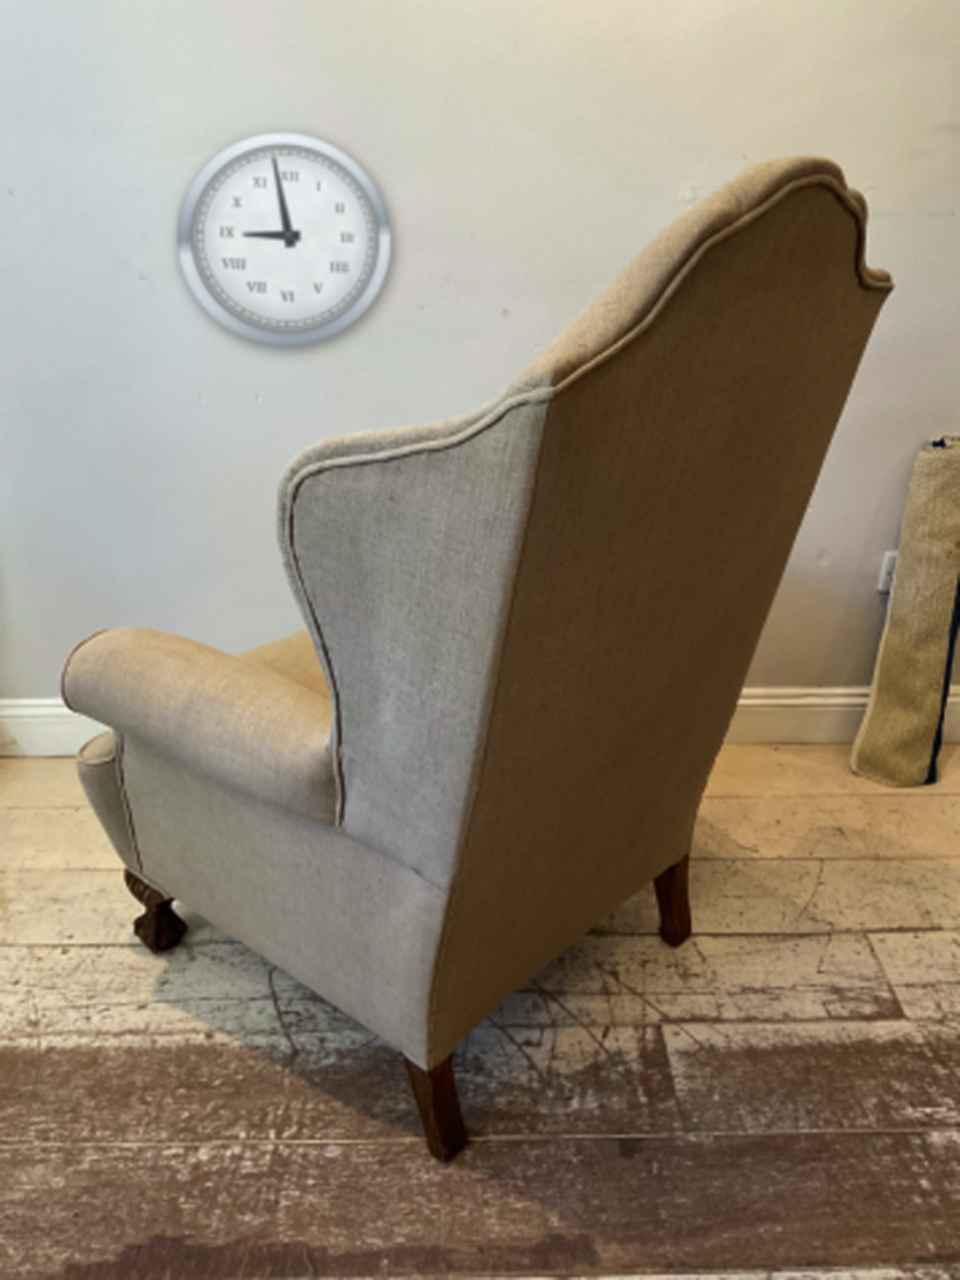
{"hour": 8, "minute": 58}
